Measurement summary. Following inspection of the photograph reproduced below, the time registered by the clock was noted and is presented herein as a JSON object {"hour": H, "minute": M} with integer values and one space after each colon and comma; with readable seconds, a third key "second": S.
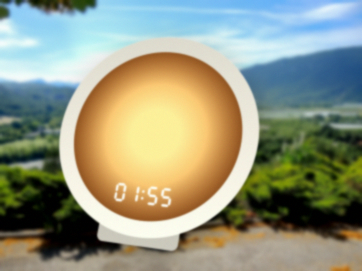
{"hour": 1, "minute": 55}
